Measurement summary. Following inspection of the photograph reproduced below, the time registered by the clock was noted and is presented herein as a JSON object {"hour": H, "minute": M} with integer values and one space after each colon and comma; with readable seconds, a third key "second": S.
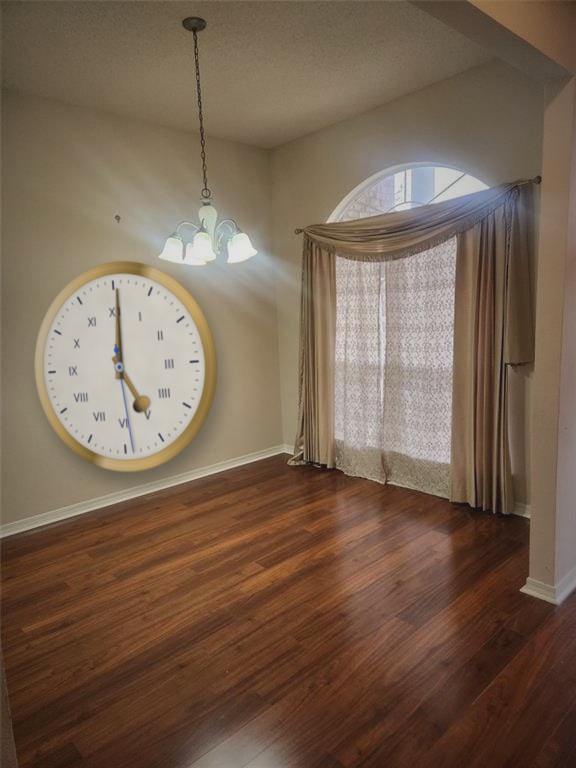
{"hour": 5, "minute": 0, "second": 29}
